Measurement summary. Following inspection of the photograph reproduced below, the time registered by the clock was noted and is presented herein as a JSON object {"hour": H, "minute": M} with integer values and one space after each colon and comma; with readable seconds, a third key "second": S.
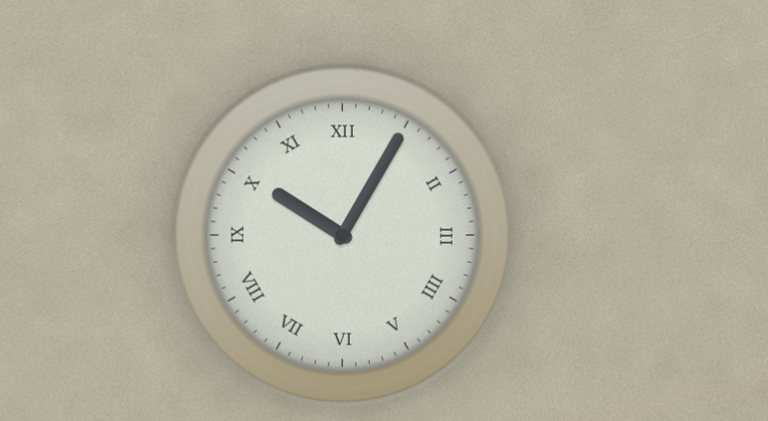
{"hour": 10, "minute": 5}
